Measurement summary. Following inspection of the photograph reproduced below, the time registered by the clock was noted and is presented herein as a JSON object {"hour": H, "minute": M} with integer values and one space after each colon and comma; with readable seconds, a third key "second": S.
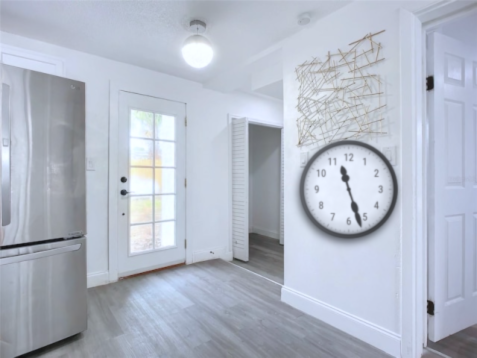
{"hour": 11, "minute": 27}
